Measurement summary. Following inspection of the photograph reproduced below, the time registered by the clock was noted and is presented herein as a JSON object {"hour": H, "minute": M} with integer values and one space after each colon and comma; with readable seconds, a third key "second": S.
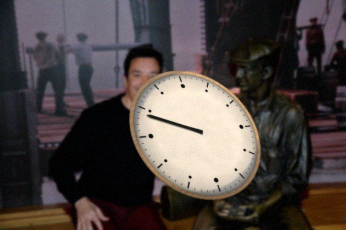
{"hour": 9, "minute": 49}
